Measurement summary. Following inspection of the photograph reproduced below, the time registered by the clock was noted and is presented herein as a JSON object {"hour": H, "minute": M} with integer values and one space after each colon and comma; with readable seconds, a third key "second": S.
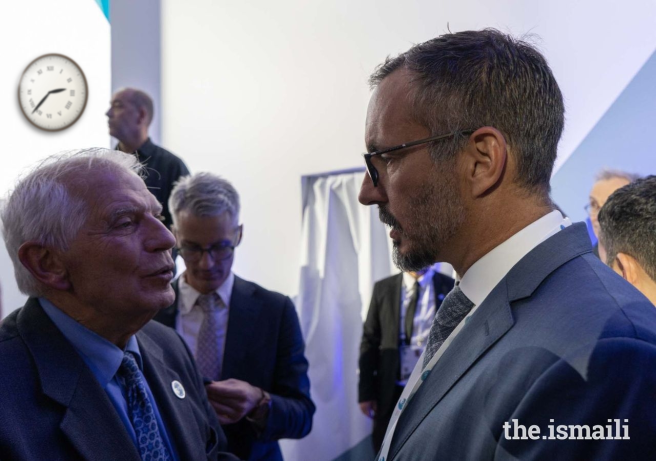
{"hour": 2, "minute": 37}
